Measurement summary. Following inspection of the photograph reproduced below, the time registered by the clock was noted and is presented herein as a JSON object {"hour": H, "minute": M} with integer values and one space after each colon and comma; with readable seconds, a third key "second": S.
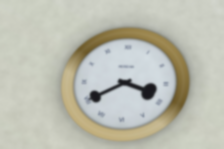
{"hour": 3, "minute": 40}
